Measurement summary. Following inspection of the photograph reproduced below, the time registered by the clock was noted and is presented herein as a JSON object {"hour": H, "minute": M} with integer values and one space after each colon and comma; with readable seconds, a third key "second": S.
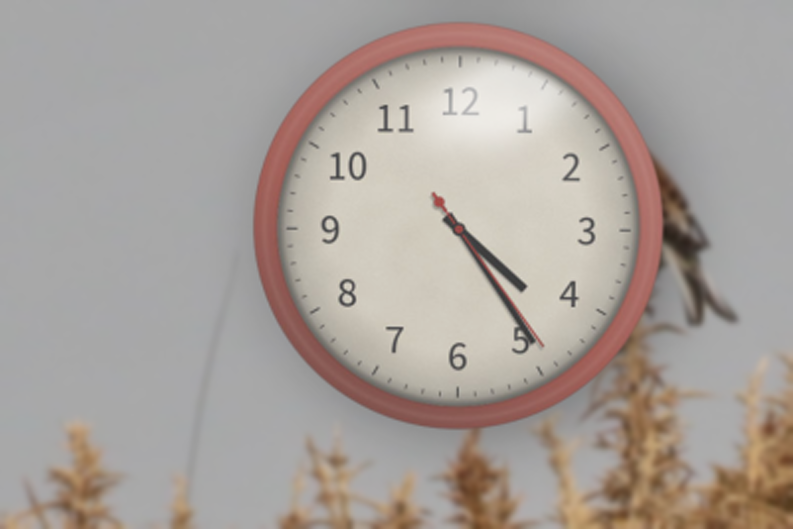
{"hour": 4, "minute": 24, "second": 24}
